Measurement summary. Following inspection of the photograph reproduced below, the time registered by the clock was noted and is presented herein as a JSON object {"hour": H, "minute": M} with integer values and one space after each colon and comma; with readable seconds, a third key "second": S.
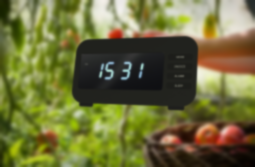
{"hour": 15, "minute": 31}
